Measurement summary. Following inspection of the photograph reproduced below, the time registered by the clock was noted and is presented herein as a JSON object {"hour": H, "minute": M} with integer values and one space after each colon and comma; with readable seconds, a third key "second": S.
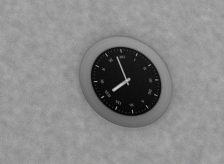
{"hour": 7, "minute": 58}
